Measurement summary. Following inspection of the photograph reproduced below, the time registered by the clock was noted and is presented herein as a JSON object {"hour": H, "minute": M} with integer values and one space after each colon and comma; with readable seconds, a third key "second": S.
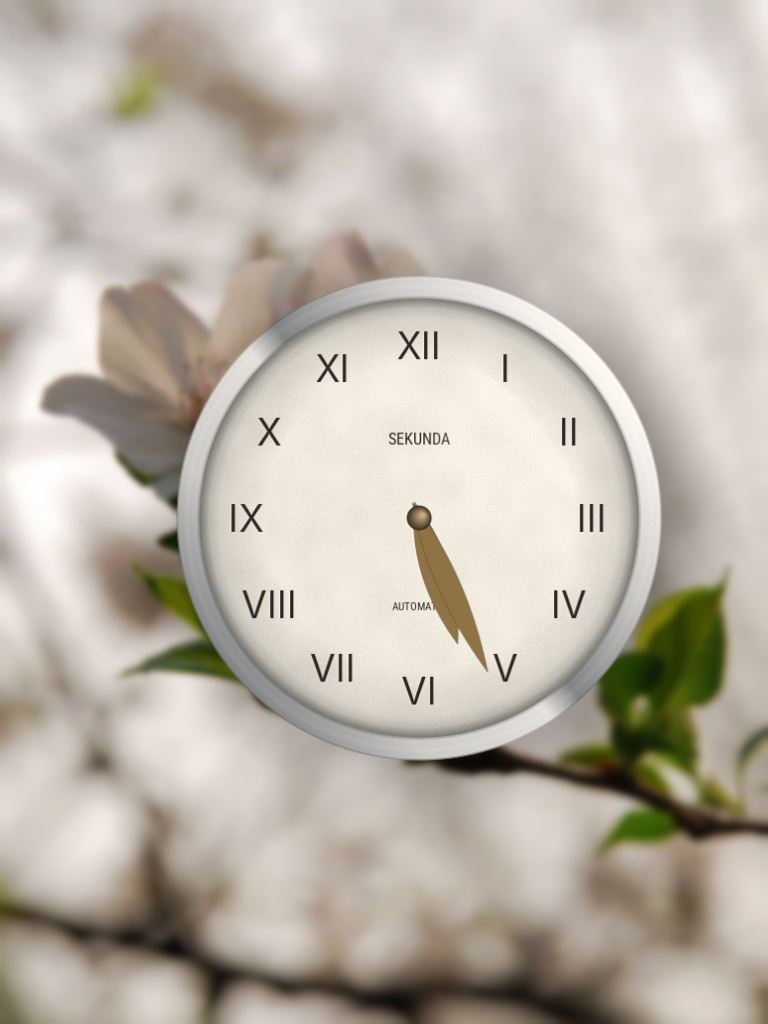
{"hour": 5, "minute": 26}
